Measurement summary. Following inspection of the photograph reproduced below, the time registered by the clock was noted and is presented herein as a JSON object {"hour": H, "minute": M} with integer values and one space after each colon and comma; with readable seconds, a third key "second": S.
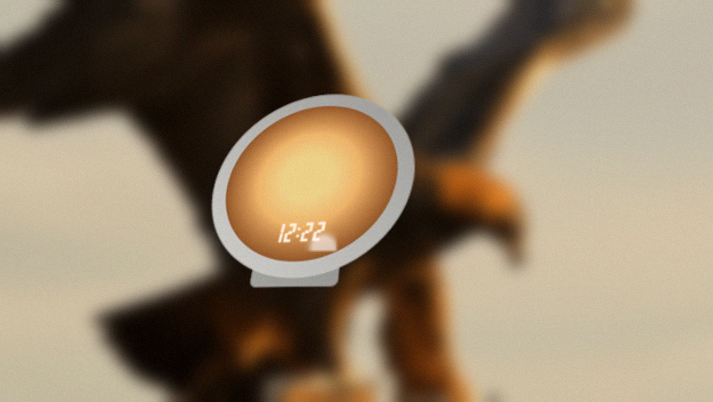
{"hour": 12, "minute": 22}
